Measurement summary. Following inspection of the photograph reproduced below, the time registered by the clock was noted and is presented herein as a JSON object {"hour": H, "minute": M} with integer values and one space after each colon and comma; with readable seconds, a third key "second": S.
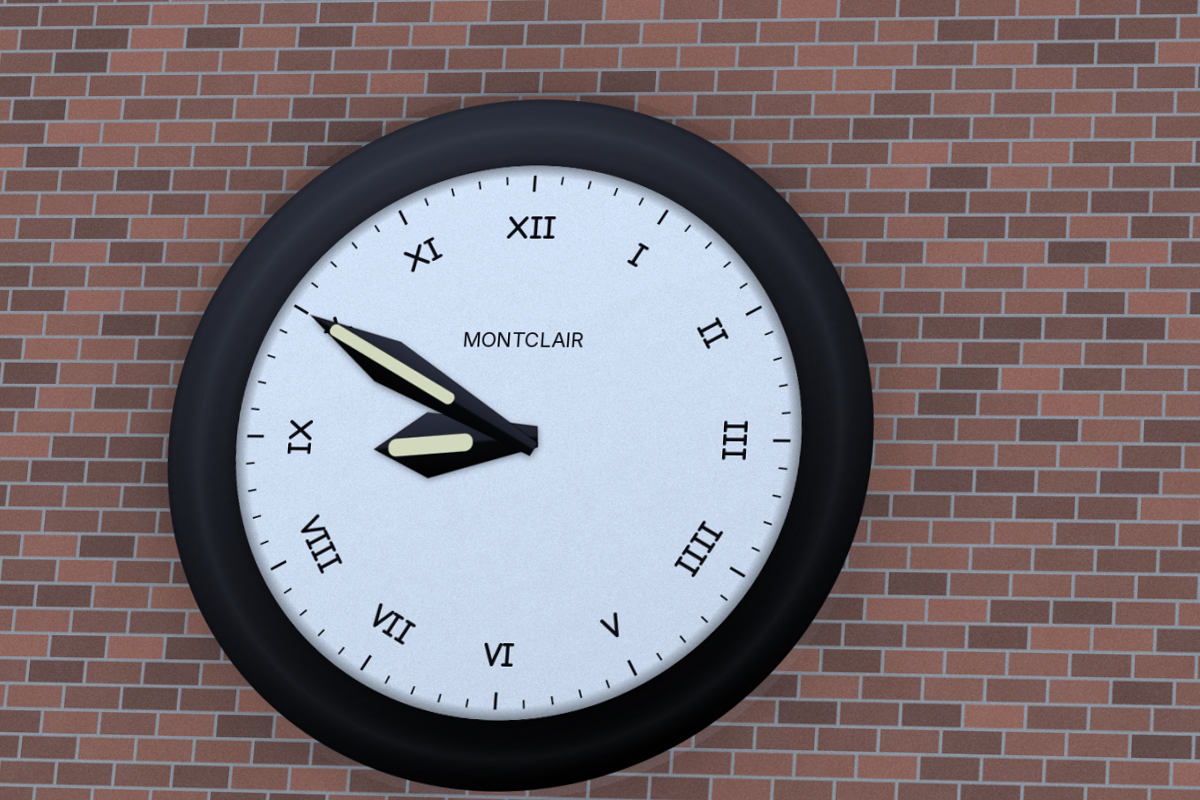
{"hour": 8, "minute": 50}
